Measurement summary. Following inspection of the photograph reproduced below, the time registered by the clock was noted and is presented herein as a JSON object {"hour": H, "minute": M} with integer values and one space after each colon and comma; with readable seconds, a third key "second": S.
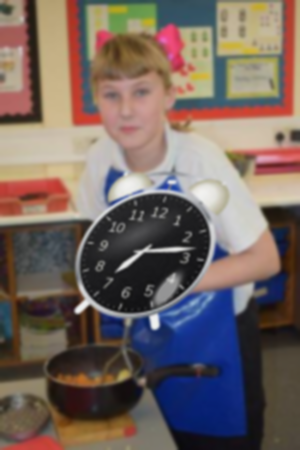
{"hour": 7, "minute": 13}
